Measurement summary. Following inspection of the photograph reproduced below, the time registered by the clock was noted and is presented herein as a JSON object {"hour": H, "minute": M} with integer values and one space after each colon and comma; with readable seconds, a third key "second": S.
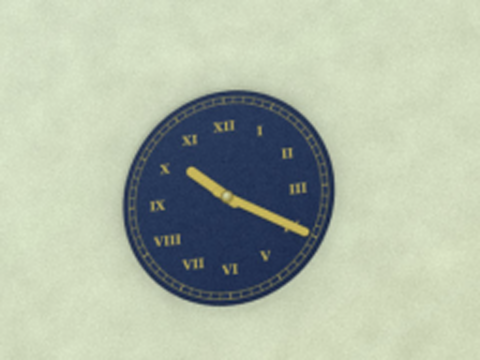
{"hour": 10, "minute": 20}
